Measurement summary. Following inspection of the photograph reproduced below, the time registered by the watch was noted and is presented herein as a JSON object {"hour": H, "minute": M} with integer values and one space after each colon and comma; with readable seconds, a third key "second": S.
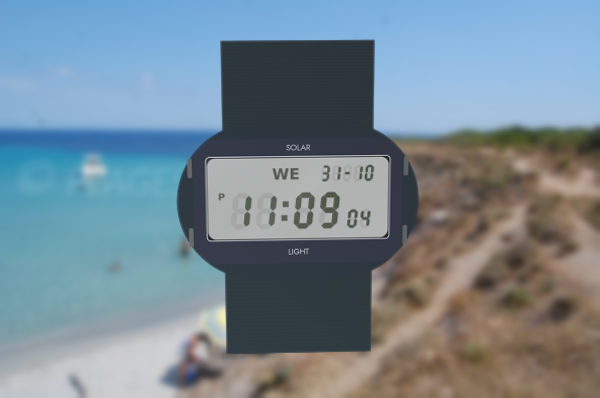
{"hour": 11, "minute": 9, "second": 4}
